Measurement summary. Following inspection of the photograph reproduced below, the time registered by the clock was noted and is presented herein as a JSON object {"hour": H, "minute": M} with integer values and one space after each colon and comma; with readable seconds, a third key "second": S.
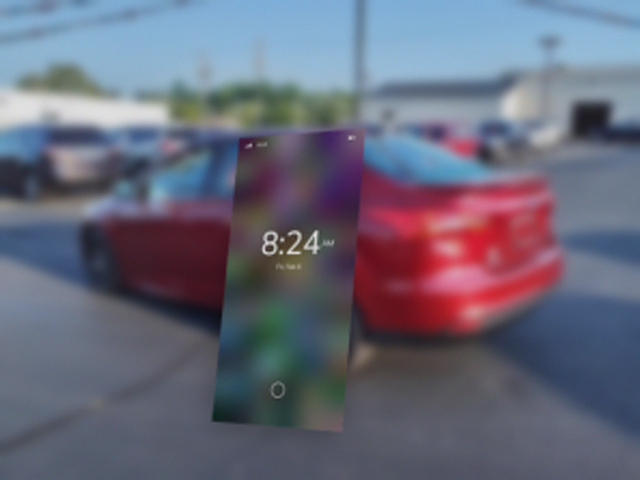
{"hour": 8, "minute": 24}
